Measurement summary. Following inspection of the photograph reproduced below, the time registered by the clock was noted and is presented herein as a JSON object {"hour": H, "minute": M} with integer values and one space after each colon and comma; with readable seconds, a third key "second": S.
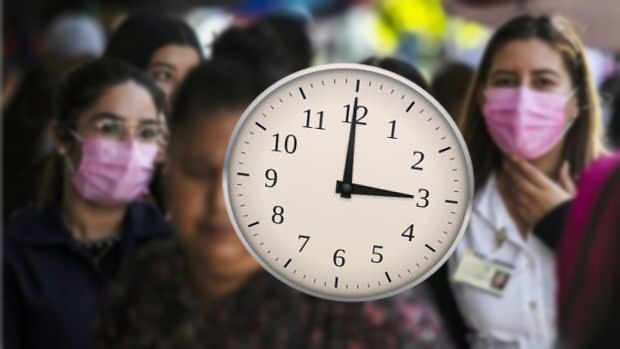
{"hour": 3, "minute": 0}
